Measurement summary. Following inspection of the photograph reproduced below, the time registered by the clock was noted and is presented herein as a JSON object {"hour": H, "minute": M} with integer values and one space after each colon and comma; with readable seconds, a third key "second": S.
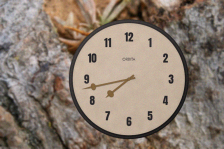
{"hour": 7, "minute": 43}
